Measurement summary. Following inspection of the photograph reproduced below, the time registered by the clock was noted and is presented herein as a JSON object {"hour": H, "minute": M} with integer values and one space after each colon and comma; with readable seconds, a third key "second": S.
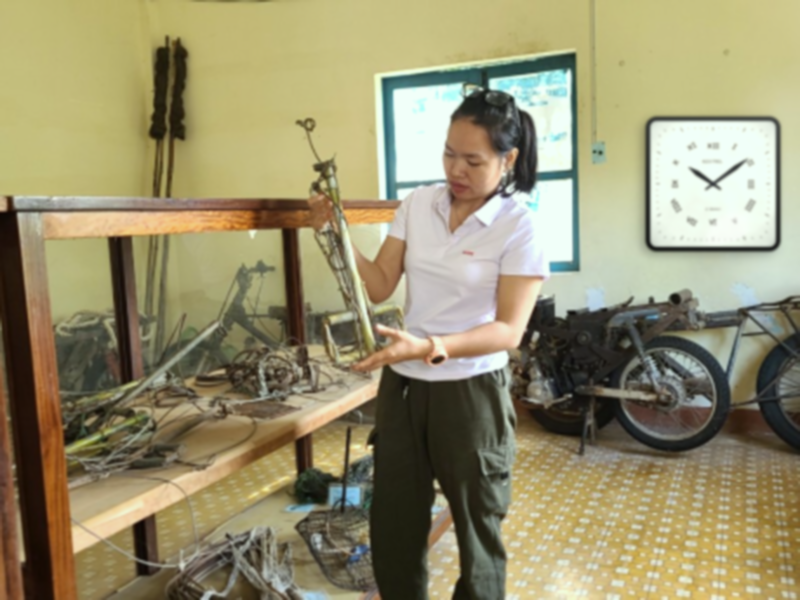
{"hour": 10, "minute": 9}
